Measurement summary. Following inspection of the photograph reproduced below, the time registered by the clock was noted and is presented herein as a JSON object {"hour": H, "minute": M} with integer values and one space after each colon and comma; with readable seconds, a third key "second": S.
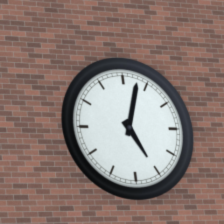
{"hour": 5, "minute": 3}
